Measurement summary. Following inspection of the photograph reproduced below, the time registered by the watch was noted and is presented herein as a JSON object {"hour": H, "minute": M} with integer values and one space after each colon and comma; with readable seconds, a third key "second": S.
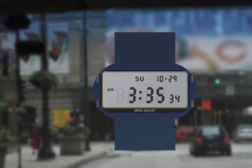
{"hour": 3, "minute": 35, "second": 34}
